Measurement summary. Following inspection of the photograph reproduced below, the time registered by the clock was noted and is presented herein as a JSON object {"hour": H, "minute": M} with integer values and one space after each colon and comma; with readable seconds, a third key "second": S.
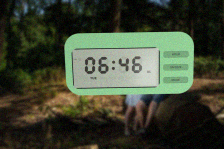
{"hour": 6, "minute": 46}
